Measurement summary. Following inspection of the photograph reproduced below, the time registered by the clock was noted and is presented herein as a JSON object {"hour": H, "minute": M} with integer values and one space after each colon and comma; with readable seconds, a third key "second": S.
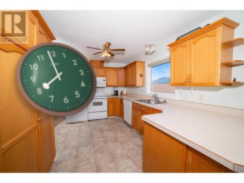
{"hour": 7, "minute": 59}
